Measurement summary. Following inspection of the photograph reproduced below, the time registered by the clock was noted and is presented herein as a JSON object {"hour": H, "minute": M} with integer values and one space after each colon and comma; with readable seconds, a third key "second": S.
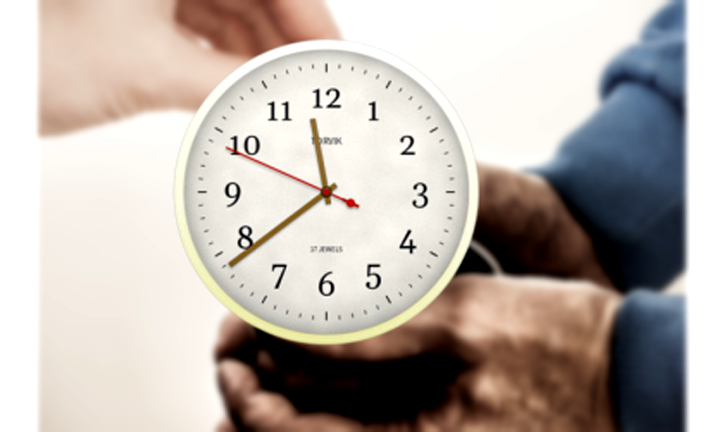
{"hour": 11, "minute": 38, "second": 49}
